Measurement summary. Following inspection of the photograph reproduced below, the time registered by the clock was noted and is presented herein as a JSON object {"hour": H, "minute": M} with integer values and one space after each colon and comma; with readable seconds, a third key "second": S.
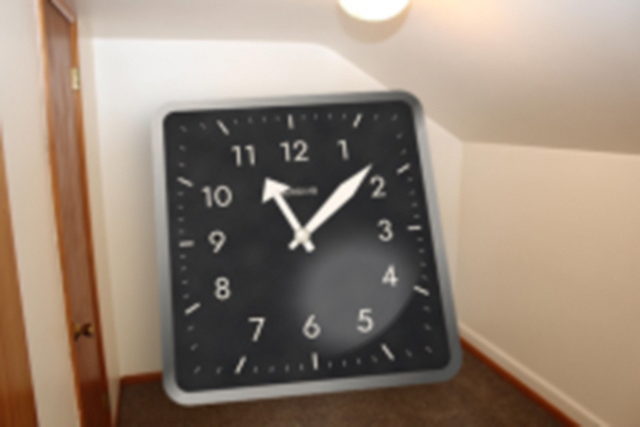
{"hour": 11, "minute": 8}
